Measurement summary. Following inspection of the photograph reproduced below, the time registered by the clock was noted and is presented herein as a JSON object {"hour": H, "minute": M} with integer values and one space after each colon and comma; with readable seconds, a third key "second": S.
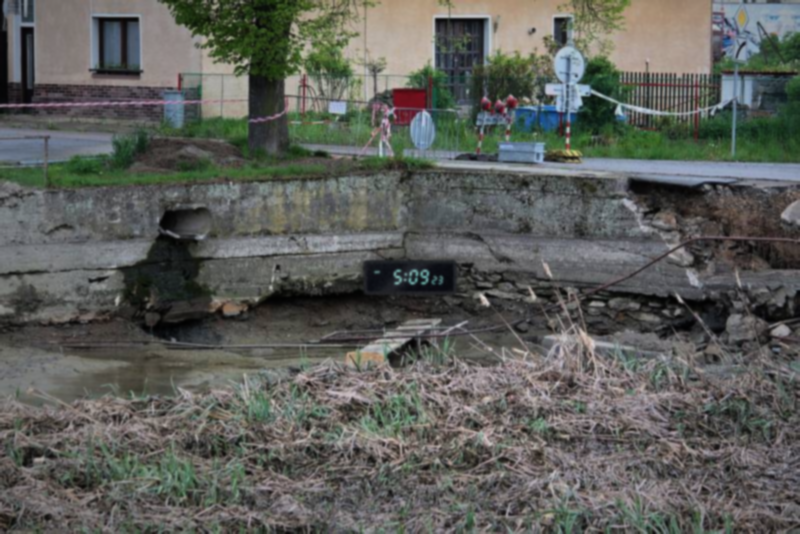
{"hour": 5, "minute": 9}
